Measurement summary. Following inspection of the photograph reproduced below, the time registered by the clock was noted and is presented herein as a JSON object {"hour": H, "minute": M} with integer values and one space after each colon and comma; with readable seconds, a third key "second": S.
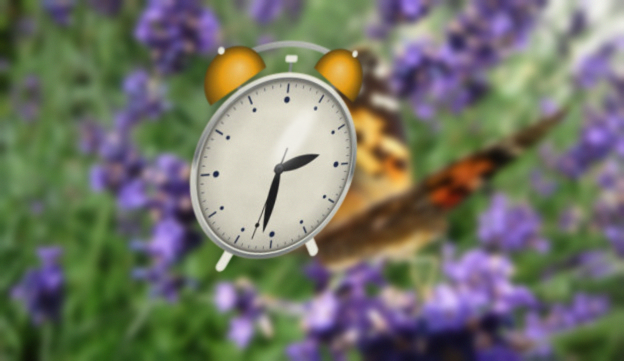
{"hour": 2, "minute": 31, "second": 33}
